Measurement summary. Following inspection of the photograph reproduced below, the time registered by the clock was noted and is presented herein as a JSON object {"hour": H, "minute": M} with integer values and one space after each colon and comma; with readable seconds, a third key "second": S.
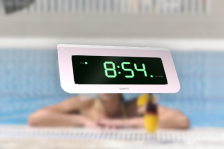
{"hour": 8, "minute": 54}
